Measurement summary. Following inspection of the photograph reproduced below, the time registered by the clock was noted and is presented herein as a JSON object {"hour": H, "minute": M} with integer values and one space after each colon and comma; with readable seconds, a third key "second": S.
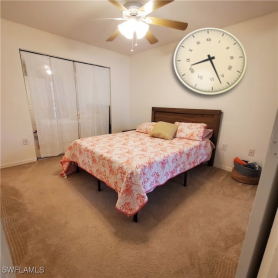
{"hour": 8, "minute": 27}
